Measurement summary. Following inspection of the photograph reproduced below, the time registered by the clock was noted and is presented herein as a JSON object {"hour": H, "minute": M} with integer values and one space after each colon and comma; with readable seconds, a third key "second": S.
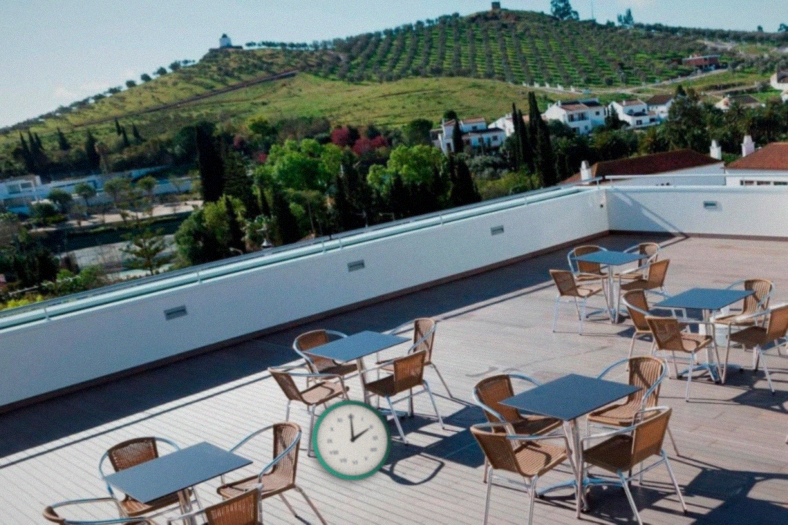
{"hour": 2, "minute": 0}
